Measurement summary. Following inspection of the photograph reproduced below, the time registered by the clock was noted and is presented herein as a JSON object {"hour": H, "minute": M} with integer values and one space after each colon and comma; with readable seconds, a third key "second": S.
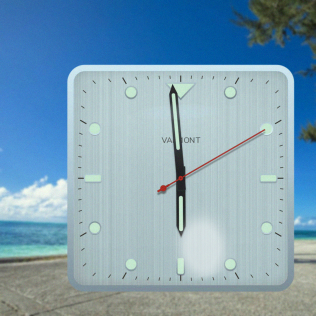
{"hour": 5, "minute": 59, "second": 10}
